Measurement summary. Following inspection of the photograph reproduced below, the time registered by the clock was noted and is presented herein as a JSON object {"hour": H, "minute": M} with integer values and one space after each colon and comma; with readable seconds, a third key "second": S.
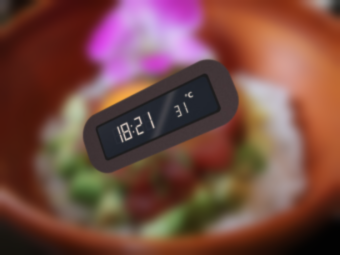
{"hour": 18, "minute": 21}
